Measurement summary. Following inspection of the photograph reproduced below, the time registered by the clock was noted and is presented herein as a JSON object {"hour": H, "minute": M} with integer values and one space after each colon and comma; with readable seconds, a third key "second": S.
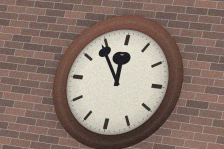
{"hour": 11, "minute": 54}
